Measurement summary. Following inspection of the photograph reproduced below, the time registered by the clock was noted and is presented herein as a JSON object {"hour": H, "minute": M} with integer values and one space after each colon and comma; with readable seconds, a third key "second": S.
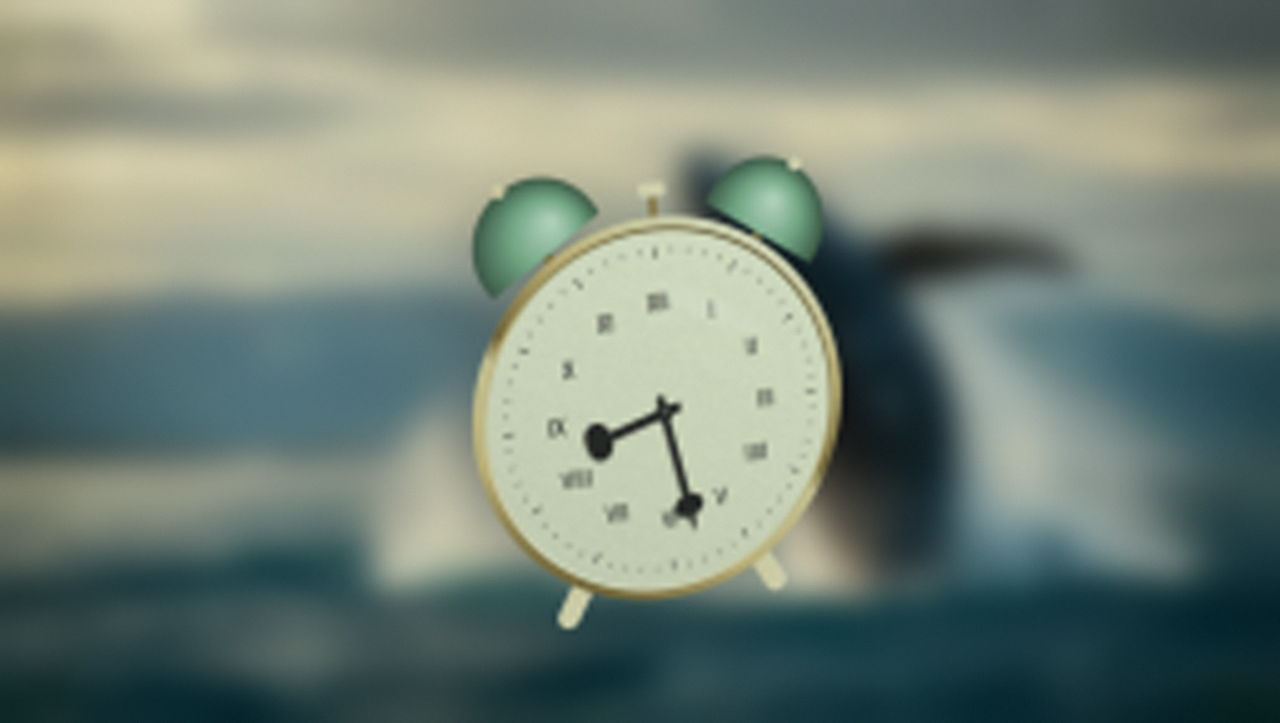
{"hour": 8, "minute": 28}
